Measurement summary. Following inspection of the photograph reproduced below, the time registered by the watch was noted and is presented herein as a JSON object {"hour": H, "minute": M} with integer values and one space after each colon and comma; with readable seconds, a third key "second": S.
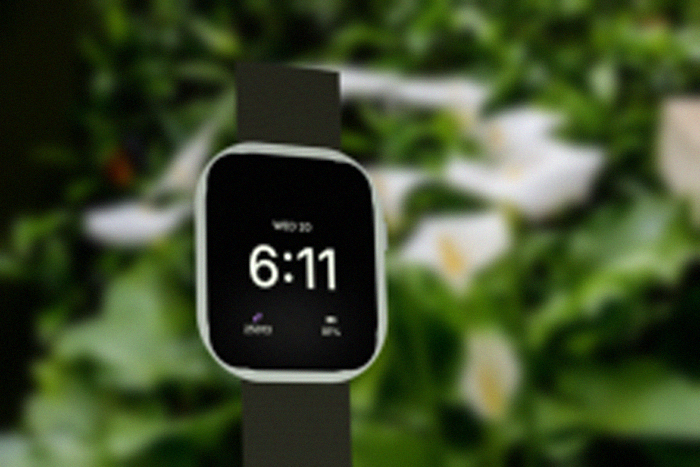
{"hour": 6, "minute": 11}
